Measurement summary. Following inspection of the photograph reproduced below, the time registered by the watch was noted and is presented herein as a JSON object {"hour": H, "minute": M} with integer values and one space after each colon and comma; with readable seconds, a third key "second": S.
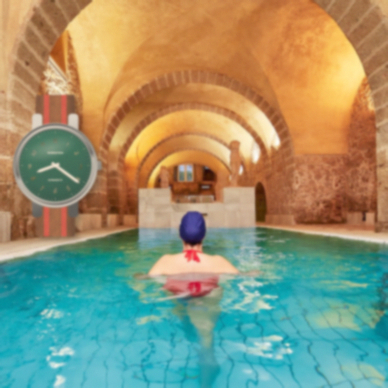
{"hour": 8, "minute": 21}
